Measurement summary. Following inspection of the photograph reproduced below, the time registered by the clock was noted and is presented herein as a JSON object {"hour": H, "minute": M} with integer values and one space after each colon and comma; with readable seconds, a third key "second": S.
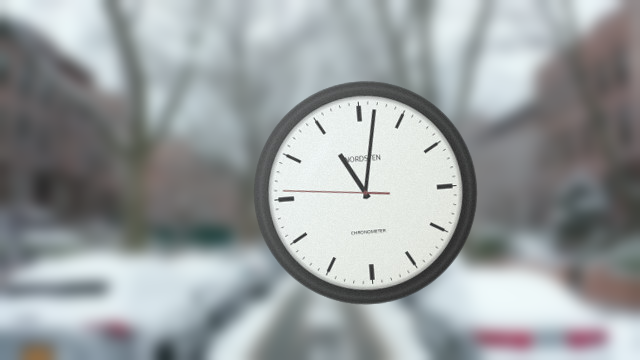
{"hour": 11, "minute": 1, "second": 46}
